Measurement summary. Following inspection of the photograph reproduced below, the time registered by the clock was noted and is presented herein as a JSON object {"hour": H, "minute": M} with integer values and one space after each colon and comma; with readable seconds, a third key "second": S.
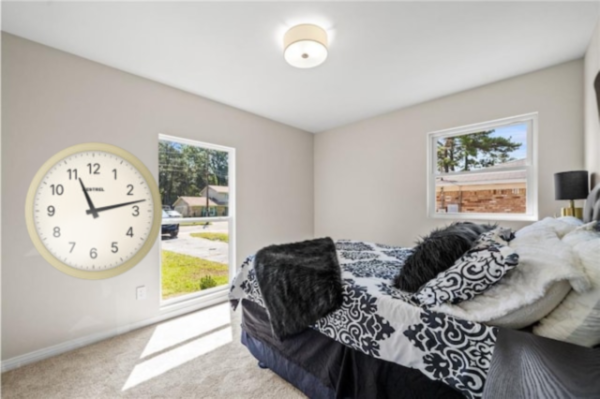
{"hour": 11, "minute": 13}
